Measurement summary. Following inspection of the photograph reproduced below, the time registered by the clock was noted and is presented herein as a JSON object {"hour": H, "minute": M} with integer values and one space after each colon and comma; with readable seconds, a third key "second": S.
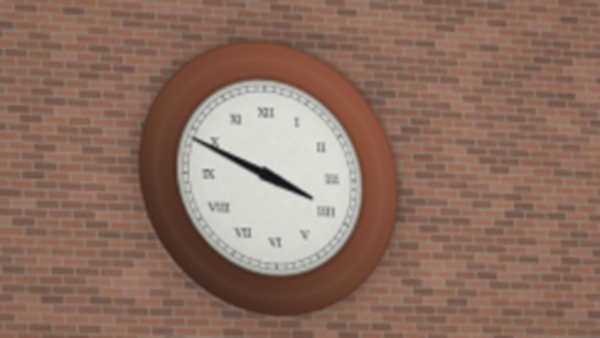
{"hour": 3, "minute": 49}
